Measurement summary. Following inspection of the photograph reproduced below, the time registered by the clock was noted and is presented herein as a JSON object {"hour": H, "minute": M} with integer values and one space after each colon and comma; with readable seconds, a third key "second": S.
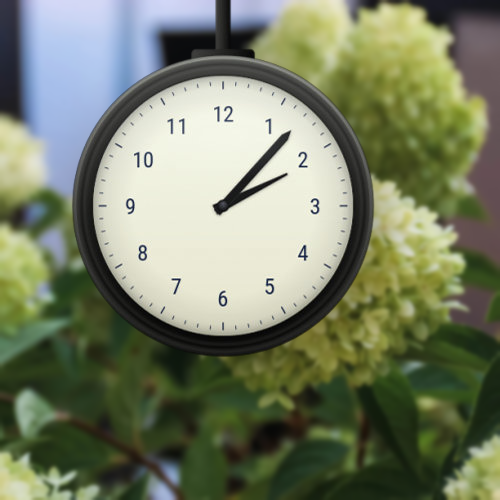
{"hour": 2, "minute": 7}
